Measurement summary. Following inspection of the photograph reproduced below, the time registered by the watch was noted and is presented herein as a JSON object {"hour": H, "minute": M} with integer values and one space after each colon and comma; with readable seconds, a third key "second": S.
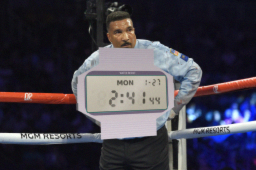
{"hour": 2, "minute": 41, "second": 44}
